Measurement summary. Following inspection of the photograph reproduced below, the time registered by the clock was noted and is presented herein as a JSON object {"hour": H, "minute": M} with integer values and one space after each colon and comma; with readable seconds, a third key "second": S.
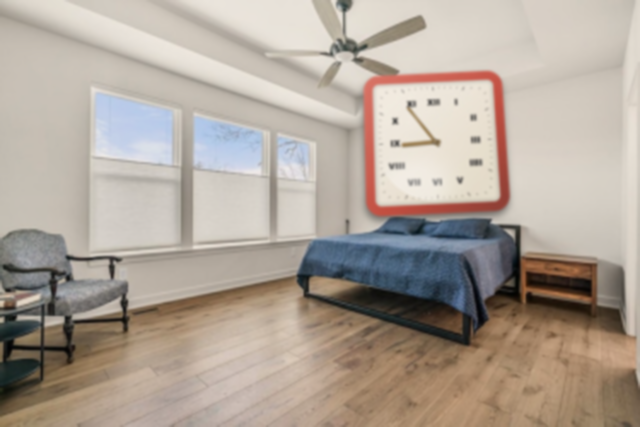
{"hour": 8, "minute": 54}
